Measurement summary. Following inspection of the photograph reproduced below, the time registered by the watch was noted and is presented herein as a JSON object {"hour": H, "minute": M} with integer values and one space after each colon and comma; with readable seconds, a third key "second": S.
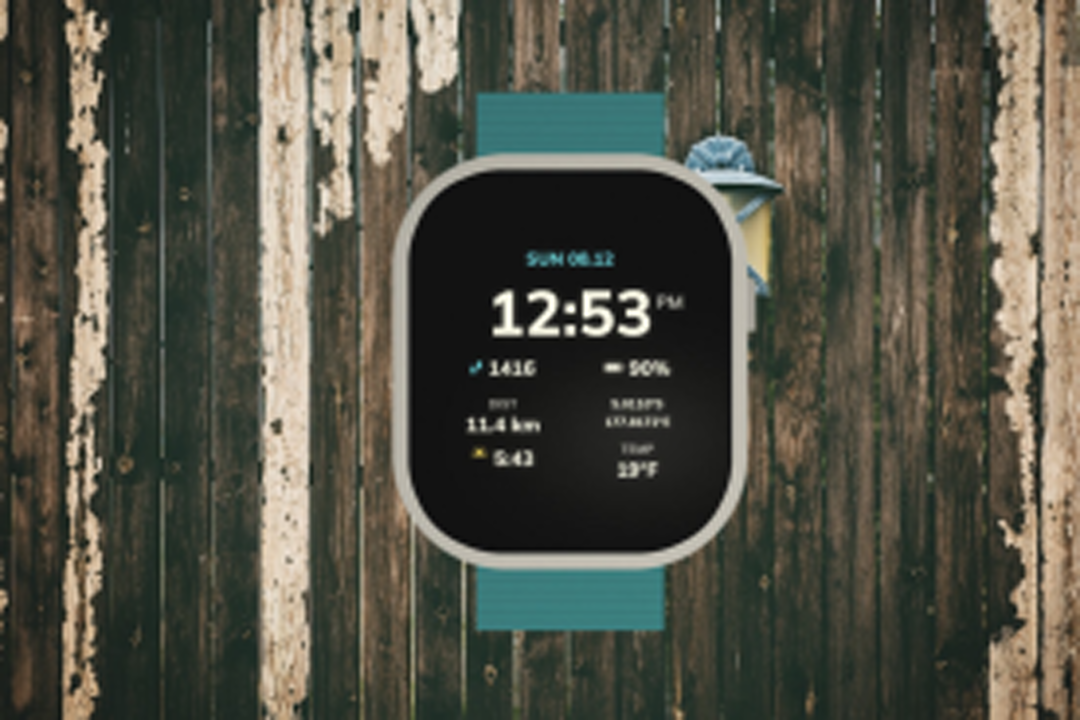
{"hour": 12, "minute": 53}
